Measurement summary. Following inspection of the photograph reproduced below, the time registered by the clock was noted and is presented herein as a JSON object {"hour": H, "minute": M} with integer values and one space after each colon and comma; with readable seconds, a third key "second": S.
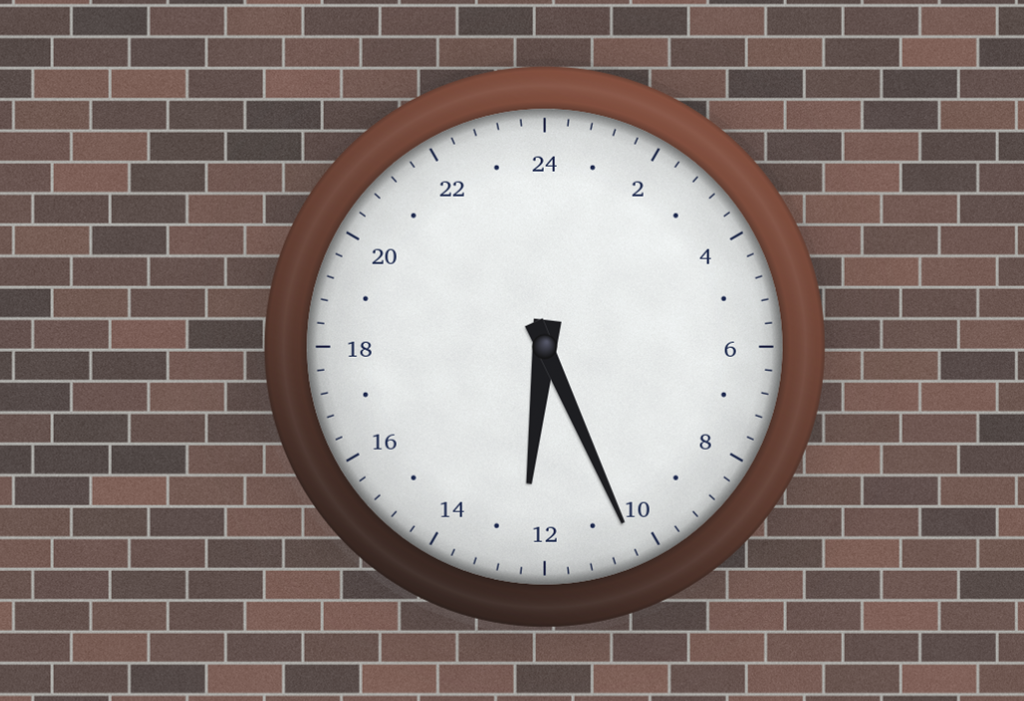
{"hour": 12, "minute": 26}
